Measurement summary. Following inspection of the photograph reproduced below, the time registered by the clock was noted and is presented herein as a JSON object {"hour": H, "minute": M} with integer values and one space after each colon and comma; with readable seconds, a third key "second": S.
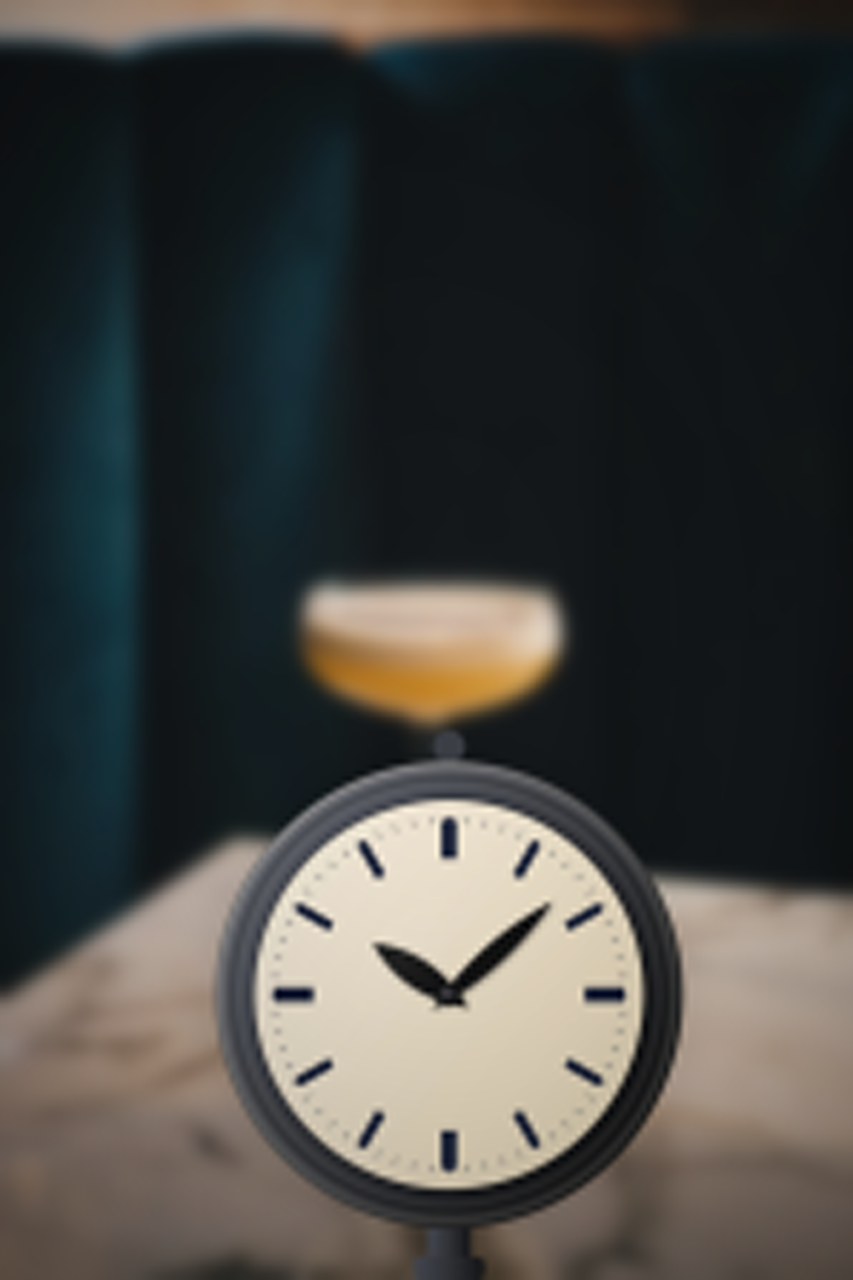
{"hour": 10, "minute": 8}
